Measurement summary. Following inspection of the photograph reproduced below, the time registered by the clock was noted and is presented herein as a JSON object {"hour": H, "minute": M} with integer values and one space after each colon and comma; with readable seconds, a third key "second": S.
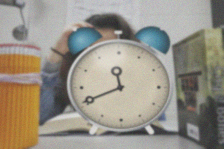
{"hour": 11, "minute": 41}
